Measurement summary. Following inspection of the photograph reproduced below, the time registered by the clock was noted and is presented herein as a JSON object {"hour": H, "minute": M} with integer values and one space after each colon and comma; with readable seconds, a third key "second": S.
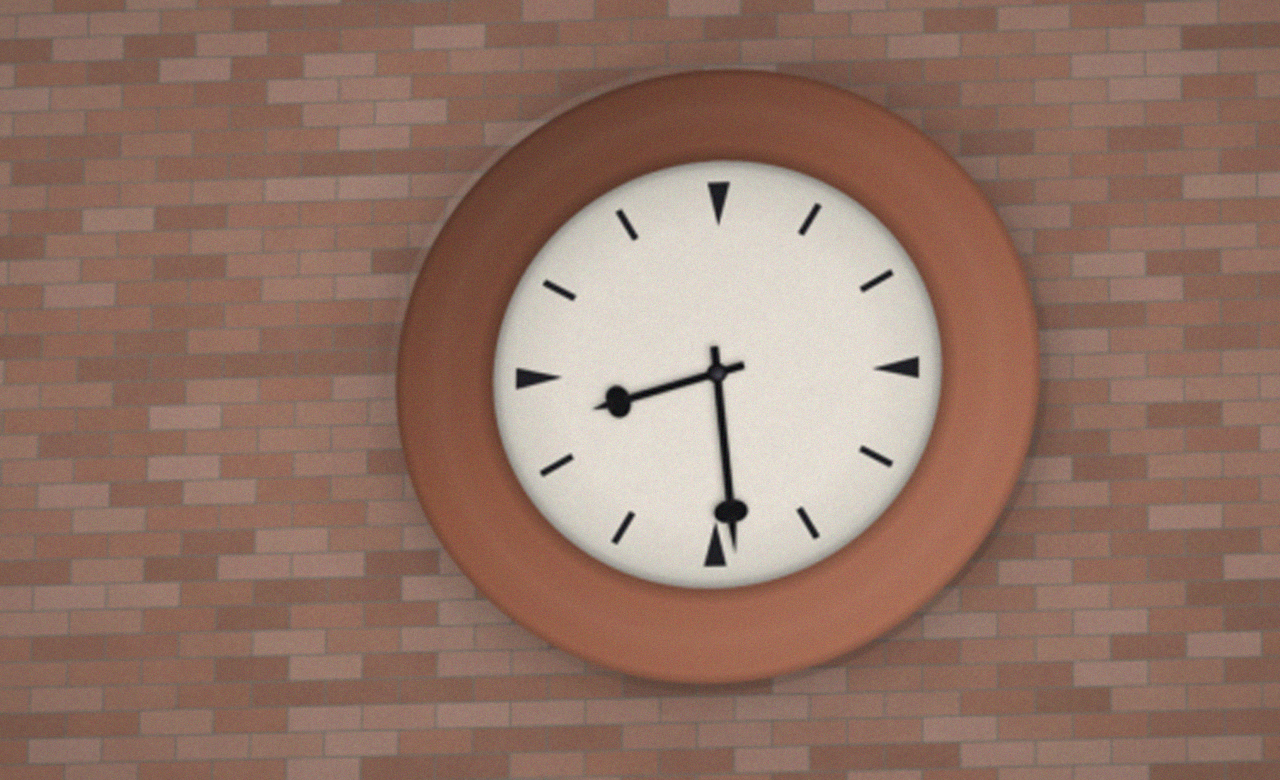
{"hour": 8, "minute": 29}
